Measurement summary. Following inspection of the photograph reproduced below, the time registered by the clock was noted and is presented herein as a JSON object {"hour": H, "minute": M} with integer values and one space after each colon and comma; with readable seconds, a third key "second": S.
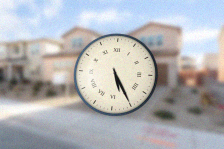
{"hour": 5, "minute": 25}
